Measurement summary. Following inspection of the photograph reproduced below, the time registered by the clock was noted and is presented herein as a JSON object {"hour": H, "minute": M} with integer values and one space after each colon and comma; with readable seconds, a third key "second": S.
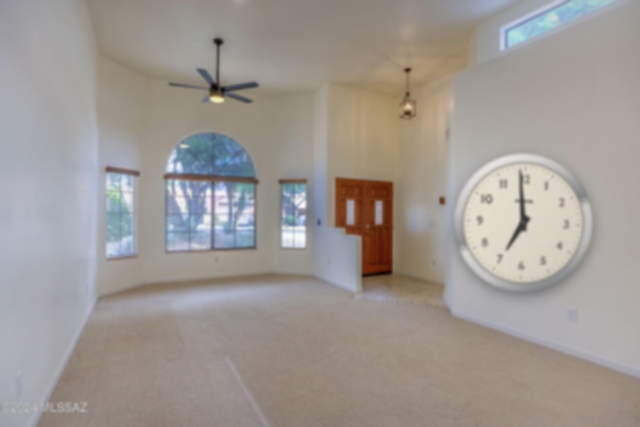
{"hour": 6, "minute": 59}
